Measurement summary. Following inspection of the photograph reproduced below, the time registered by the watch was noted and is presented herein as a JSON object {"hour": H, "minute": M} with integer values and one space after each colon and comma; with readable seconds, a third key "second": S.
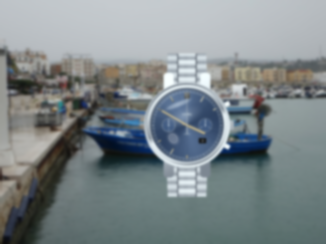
{"hour": 3, "minute": 50}
